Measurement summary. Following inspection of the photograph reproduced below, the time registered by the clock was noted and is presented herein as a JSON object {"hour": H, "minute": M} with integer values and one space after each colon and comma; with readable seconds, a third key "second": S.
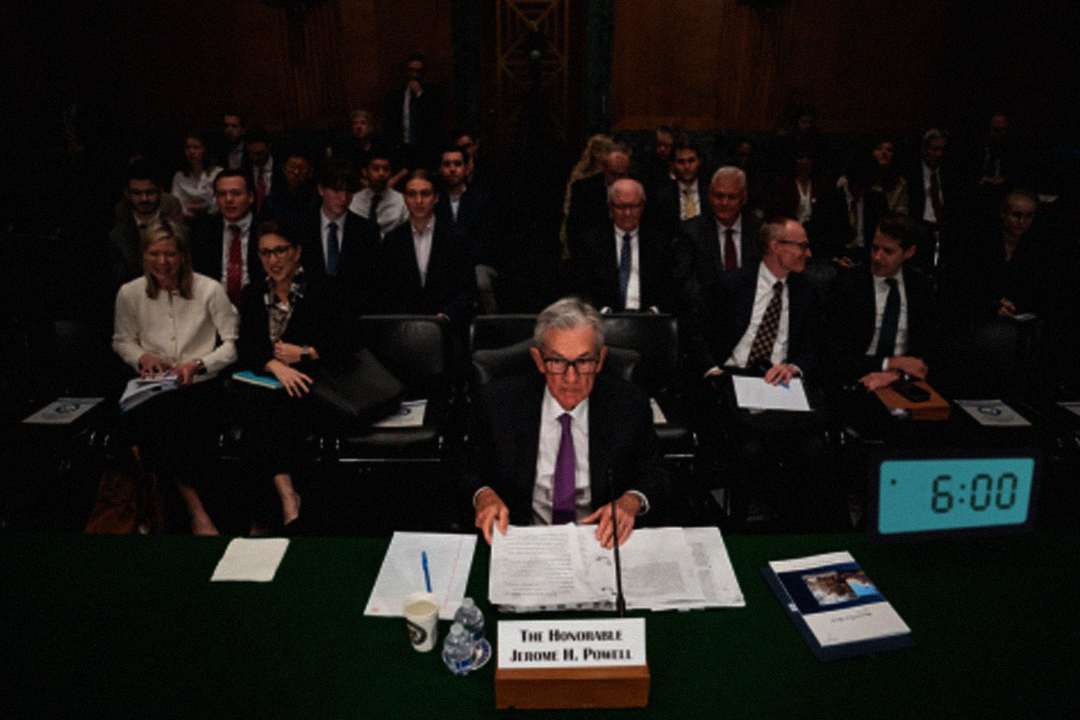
{"hour": 6, "minute": 0}
